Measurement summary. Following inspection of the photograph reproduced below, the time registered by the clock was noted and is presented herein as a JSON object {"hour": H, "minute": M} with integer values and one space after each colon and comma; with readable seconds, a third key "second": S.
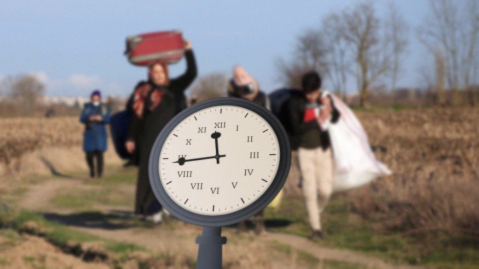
{"hour": 11, "minute": 44}
